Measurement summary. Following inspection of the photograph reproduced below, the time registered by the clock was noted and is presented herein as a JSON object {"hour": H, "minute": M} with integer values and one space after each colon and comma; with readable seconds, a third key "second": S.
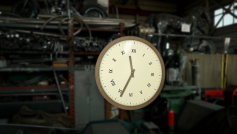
{"hour": 11, "minute": 34}
